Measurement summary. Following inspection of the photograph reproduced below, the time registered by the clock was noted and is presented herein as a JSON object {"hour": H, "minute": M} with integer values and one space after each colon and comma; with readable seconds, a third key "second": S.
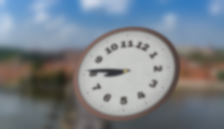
{"hour": 7, "minute": 41}
